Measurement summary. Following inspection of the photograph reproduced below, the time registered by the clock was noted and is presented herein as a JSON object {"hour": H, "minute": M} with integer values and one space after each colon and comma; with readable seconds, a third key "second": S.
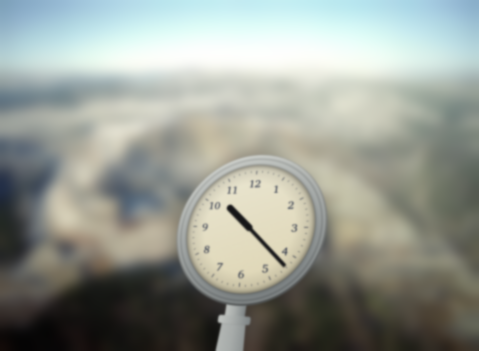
{"hour": 10, "minute": 22}
